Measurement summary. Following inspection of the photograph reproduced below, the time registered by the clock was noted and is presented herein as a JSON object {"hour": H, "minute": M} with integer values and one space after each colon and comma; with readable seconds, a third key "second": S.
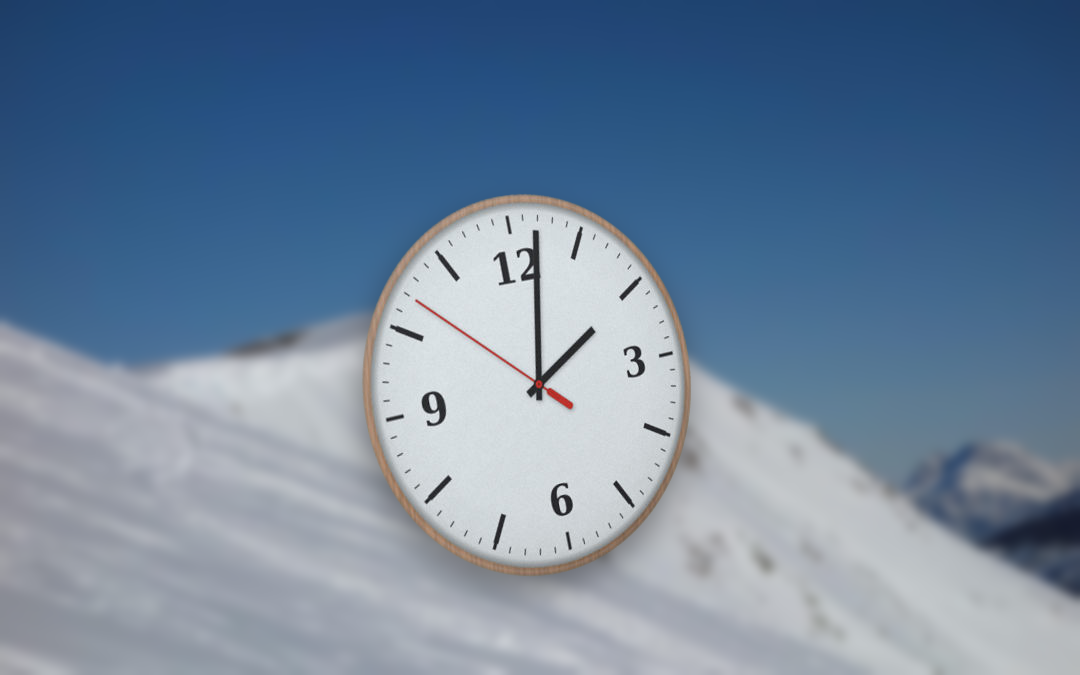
{"hour": 2, "minute": 1, "second": 52}
